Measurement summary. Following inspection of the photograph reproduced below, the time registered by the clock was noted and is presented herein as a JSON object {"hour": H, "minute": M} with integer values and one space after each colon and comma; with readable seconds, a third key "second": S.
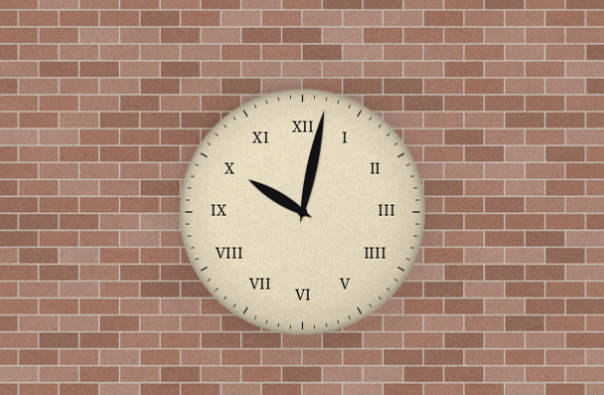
{"hour": 10, "minute": 2}
